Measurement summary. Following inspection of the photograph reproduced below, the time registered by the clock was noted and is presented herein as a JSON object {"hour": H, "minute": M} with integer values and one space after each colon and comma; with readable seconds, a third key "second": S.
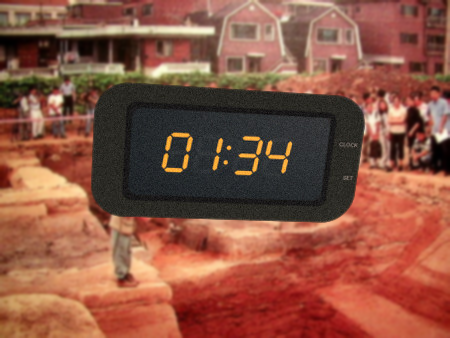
{"hour": 1, "minute": 34}
